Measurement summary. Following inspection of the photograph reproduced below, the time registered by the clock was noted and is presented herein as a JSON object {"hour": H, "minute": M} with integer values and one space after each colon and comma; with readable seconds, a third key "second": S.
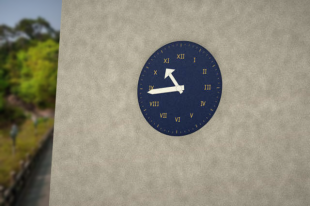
{"hour": 10, "minute": 44}
